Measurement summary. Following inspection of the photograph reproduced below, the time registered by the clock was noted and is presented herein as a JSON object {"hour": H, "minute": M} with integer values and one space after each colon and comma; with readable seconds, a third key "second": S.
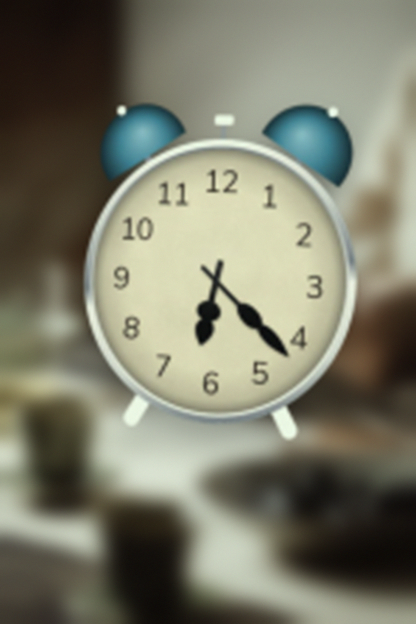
{"hour": 6, "minute": 22}
